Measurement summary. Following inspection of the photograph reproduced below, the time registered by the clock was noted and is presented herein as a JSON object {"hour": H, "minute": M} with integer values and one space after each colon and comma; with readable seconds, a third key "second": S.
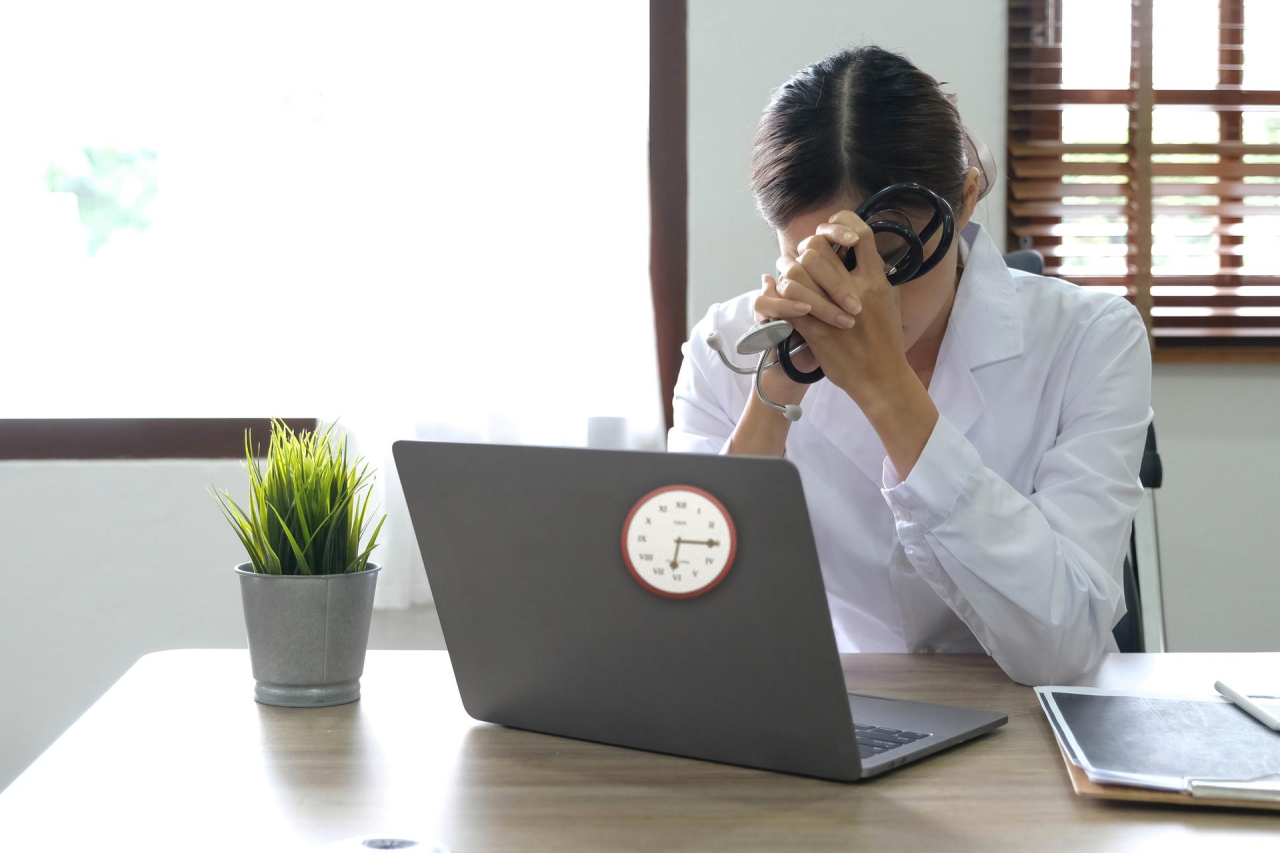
{"hour": 6, "minute": 15}
